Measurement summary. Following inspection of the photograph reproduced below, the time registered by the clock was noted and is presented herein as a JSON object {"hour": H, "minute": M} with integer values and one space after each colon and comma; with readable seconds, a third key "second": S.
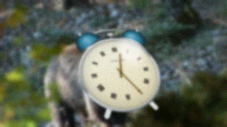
{"hour": 12, "minute": 25}
